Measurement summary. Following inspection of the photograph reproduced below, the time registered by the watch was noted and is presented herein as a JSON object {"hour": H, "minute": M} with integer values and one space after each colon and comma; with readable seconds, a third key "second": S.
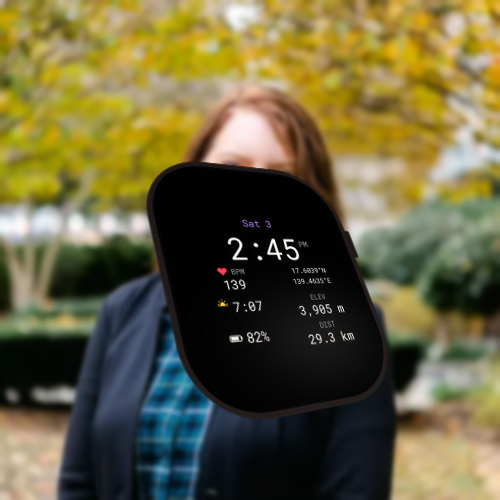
{"hour": 2, "minute": 45}
